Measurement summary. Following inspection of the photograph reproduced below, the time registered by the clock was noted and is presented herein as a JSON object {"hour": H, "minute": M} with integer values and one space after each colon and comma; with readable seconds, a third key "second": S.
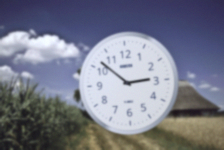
{"hour": 2, "minute": 52}
